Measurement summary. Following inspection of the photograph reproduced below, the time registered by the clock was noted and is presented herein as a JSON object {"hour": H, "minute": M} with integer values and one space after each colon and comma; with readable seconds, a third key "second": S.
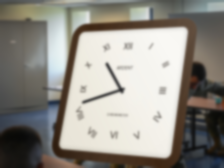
{"hour": 10, "minute": 42}
